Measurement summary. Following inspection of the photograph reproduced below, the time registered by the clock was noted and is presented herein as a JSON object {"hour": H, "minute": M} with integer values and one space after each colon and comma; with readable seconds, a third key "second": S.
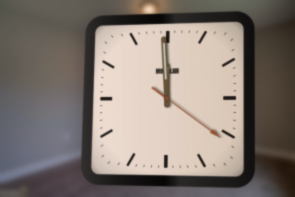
{"hour": 11, "minute": 59, "second": 21}
